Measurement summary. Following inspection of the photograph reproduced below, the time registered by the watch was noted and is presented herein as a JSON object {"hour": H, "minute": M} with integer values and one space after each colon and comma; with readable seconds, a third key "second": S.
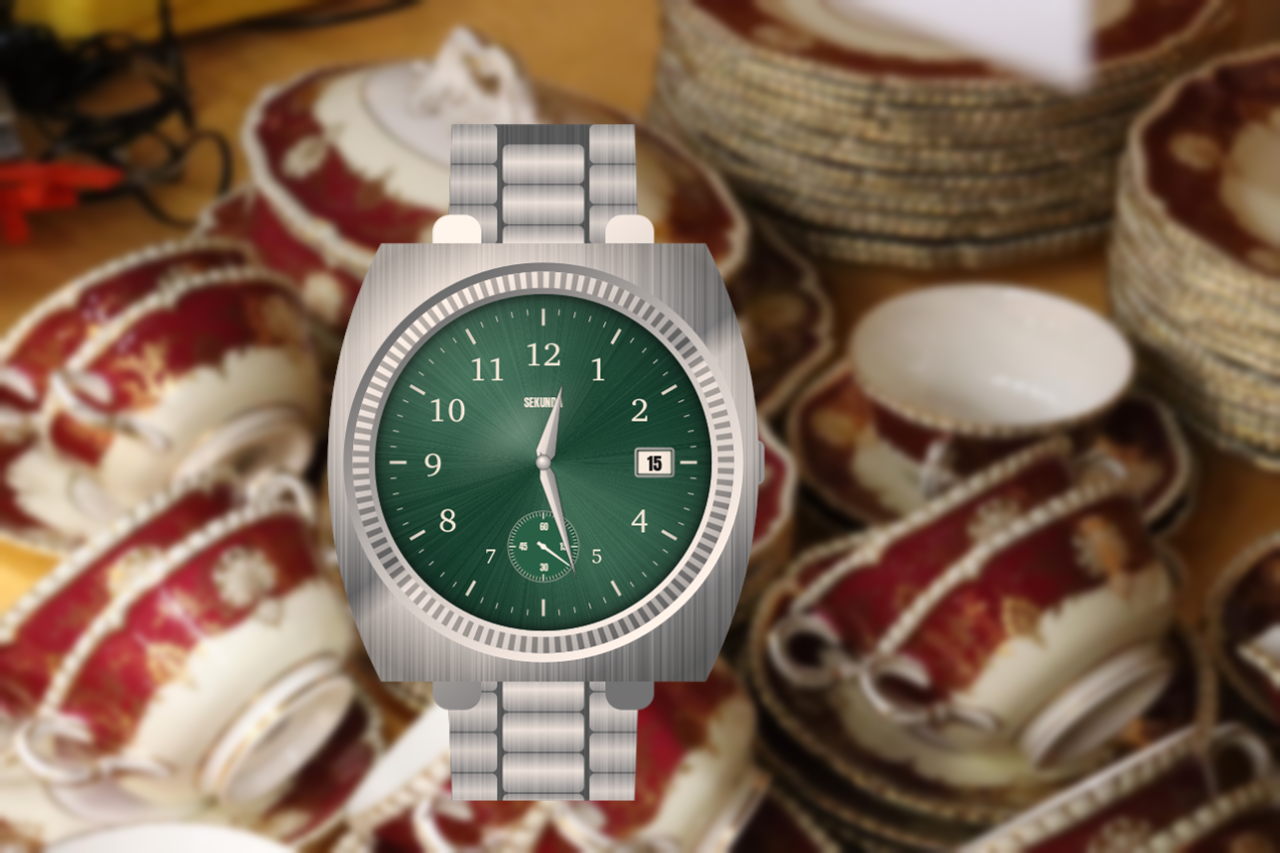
{"hour": 12, "minute": 27, "second": 21}
